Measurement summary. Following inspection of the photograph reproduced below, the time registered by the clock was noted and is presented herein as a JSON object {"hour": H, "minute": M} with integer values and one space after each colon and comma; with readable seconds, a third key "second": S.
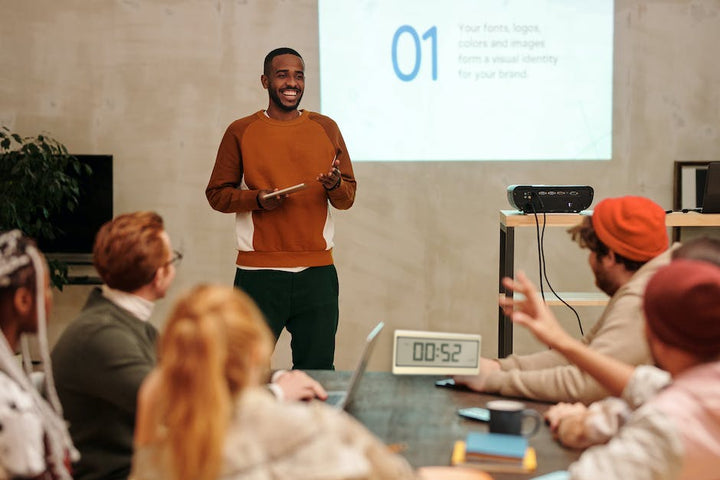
{"hour": 0, "minute": 52}
